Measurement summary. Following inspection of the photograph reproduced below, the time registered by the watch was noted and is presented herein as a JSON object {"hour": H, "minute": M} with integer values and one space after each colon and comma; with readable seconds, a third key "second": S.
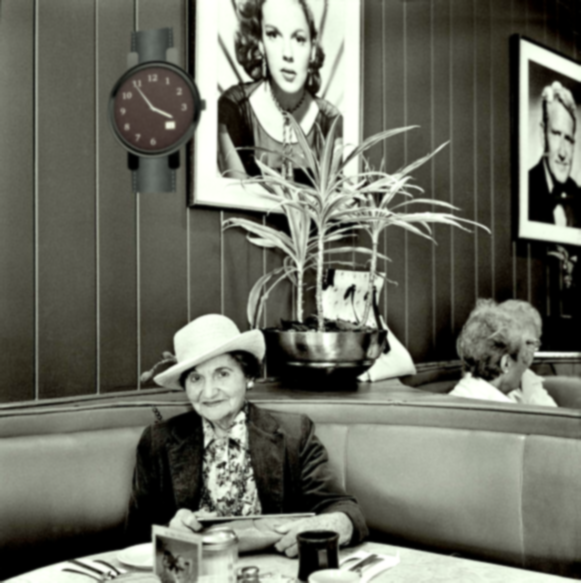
{"hour": 3, "minute": 54}
